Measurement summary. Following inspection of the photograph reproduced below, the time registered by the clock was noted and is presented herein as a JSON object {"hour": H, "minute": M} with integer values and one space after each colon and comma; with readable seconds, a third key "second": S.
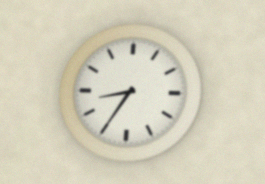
{"hour": 8, "minute": 35}
